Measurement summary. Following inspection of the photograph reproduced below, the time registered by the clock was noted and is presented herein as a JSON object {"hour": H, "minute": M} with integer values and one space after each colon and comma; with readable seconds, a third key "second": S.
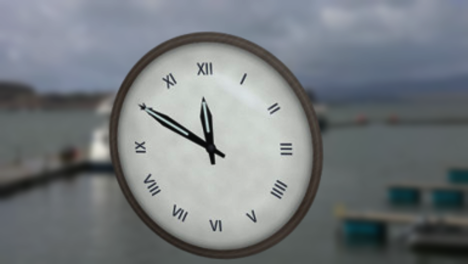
{"hour": 11, "minute": 50}
